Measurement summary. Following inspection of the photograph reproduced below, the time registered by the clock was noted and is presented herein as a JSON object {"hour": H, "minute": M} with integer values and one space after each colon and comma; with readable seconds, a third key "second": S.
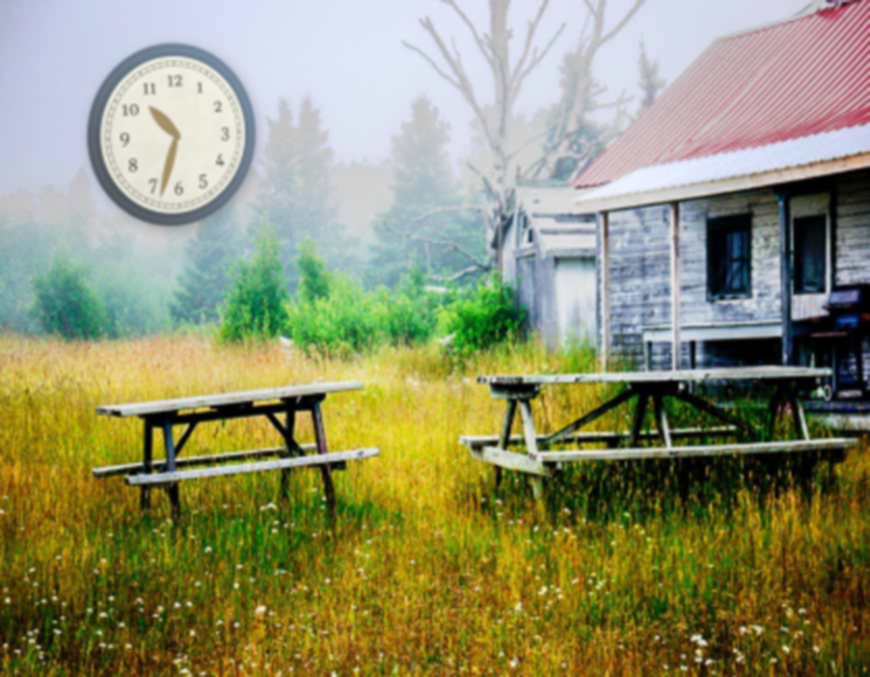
{"hour": 10, "minute": 33}
